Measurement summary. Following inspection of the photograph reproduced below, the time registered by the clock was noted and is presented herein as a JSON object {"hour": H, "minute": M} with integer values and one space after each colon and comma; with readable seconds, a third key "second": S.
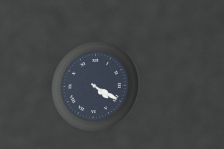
{"hour": 4, "minute": 20}
